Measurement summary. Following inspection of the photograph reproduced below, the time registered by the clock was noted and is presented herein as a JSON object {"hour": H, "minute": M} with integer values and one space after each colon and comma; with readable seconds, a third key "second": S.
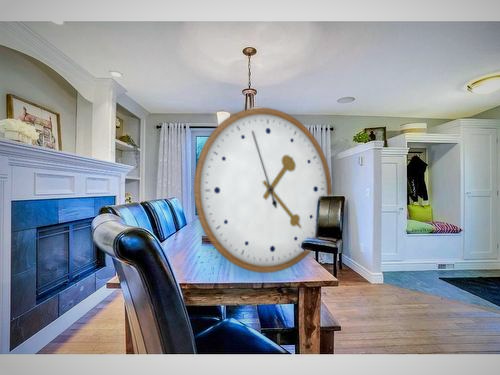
{"hour": 1, "minute": 22, "second": 57}
